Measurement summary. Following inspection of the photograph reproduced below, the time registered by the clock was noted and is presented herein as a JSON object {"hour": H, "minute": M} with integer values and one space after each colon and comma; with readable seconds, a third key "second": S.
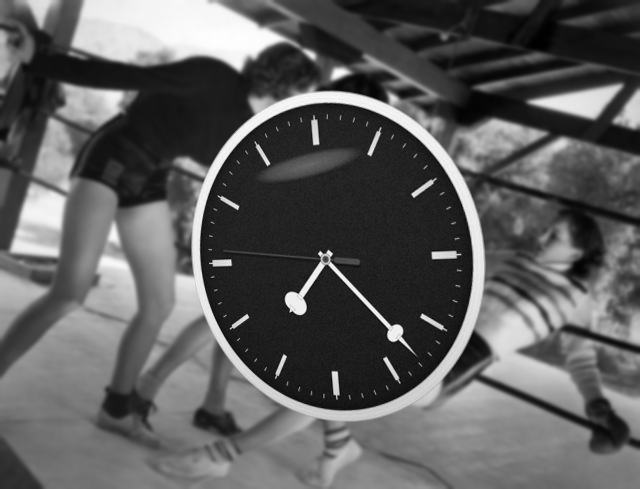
{"hour": 7, "minute": 22, "second": 46}
